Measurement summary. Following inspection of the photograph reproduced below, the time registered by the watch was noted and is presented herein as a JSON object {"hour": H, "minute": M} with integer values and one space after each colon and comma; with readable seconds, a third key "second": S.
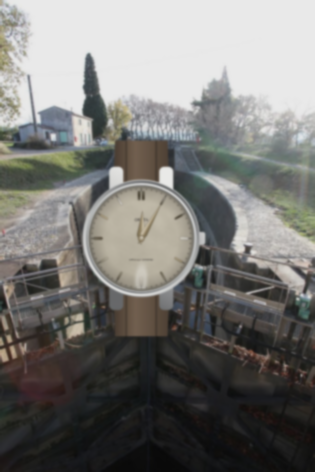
{"hour": 12, "minute": 5}
